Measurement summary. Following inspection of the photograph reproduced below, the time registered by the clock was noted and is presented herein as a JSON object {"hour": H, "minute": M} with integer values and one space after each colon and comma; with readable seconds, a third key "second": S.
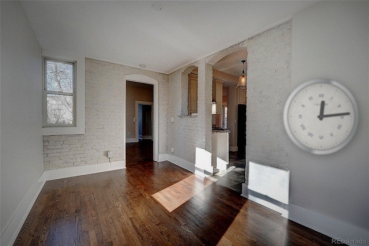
{"hour": 12, "minute": 14}
